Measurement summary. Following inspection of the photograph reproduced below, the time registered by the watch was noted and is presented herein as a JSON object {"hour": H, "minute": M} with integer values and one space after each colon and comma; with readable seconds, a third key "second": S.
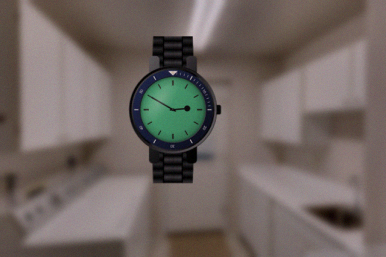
{"hour": 2, "minute": 50}
